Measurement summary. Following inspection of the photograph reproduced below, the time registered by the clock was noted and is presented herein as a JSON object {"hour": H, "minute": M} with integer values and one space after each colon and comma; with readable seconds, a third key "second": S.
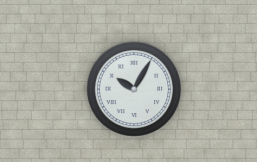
{"hour": 10, "minute": 5}
